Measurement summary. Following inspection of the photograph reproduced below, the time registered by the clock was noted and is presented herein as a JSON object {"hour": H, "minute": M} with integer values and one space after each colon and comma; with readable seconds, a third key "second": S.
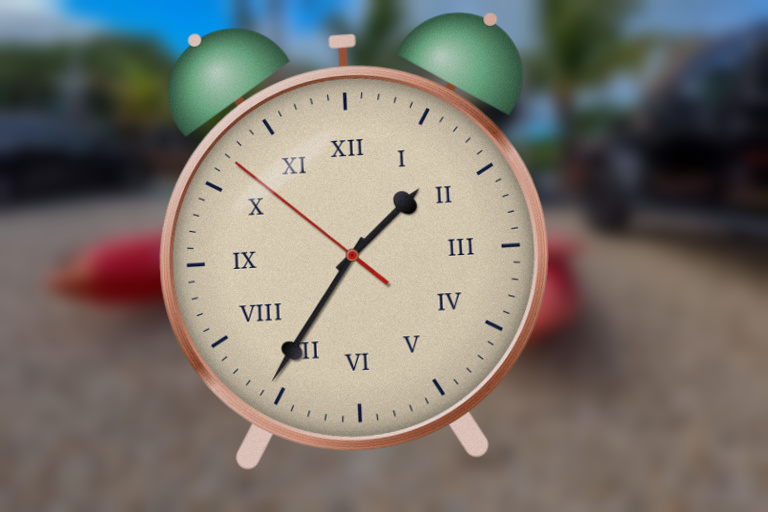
{"hour": 1, "minute": 35, "second": 52}
